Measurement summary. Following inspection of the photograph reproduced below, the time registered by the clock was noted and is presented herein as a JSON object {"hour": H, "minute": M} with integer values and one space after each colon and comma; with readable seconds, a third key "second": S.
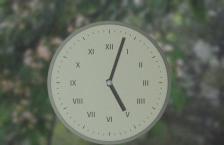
{"hour": 5, "minute": 3}
